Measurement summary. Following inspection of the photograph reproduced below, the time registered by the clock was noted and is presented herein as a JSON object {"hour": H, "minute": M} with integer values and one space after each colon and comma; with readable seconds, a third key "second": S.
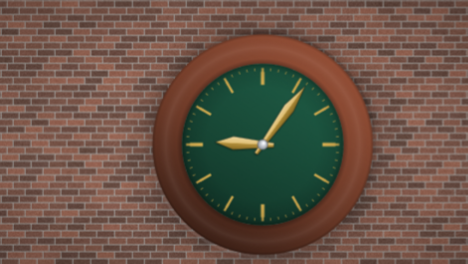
{"hour": 9, "minute": 6}
